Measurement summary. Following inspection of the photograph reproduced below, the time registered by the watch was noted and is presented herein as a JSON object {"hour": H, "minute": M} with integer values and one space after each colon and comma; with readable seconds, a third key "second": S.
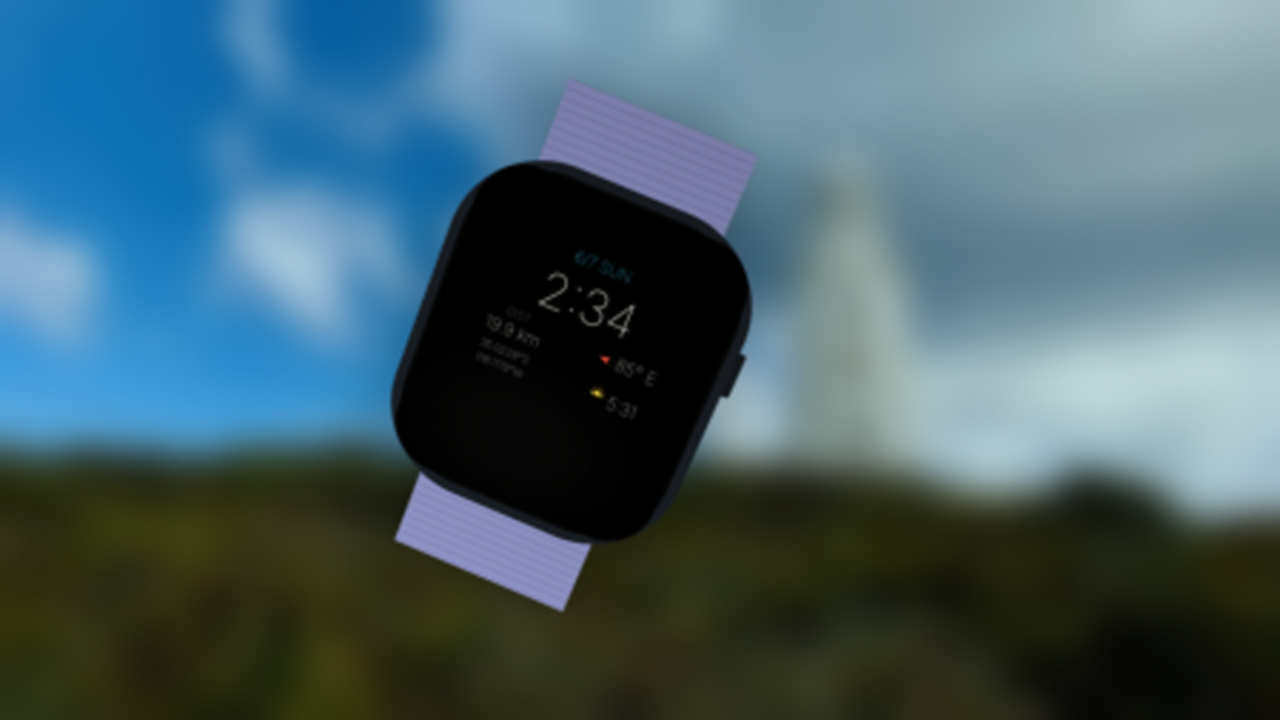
{"hour": 2, "minute": 34}
